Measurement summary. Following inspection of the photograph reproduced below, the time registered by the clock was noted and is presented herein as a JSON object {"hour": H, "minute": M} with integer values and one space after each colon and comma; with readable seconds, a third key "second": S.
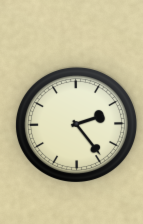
{"hour": 2, "minute": 24}
